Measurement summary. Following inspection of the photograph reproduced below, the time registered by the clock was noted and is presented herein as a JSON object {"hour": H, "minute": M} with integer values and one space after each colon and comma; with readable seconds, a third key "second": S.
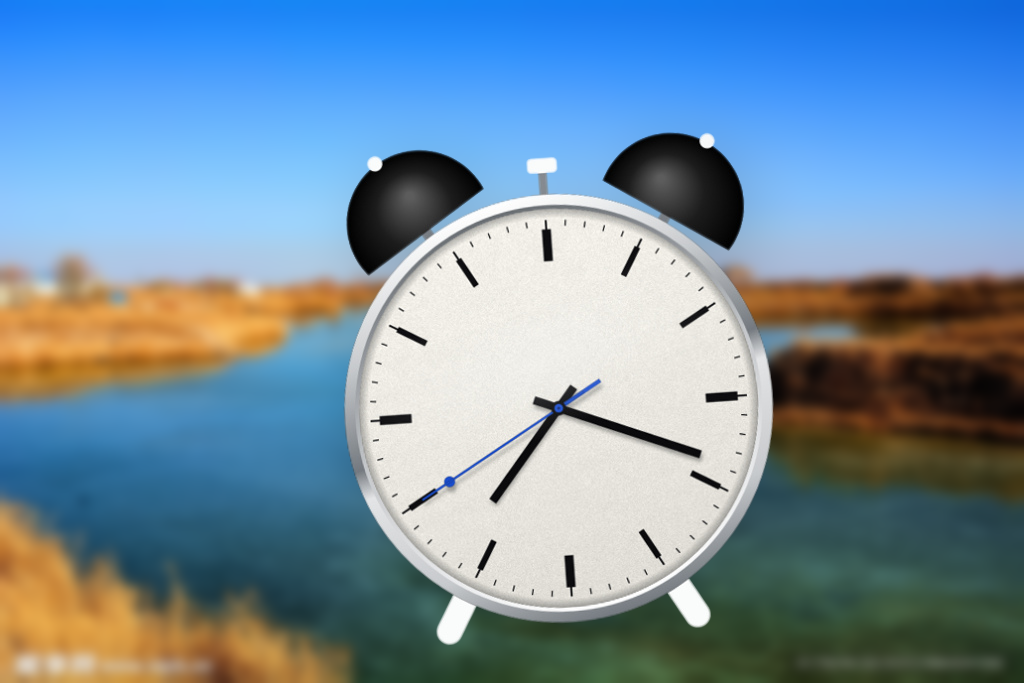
{"hour": 7, "minute": 18, "second": 40}
